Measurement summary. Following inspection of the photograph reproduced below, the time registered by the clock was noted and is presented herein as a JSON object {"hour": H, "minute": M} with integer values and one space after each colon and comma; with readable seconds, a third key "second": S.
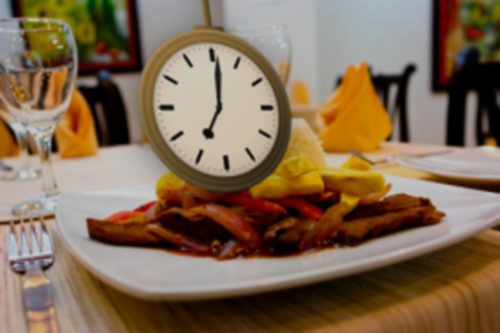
{"hour": 7, "minute": 1}
